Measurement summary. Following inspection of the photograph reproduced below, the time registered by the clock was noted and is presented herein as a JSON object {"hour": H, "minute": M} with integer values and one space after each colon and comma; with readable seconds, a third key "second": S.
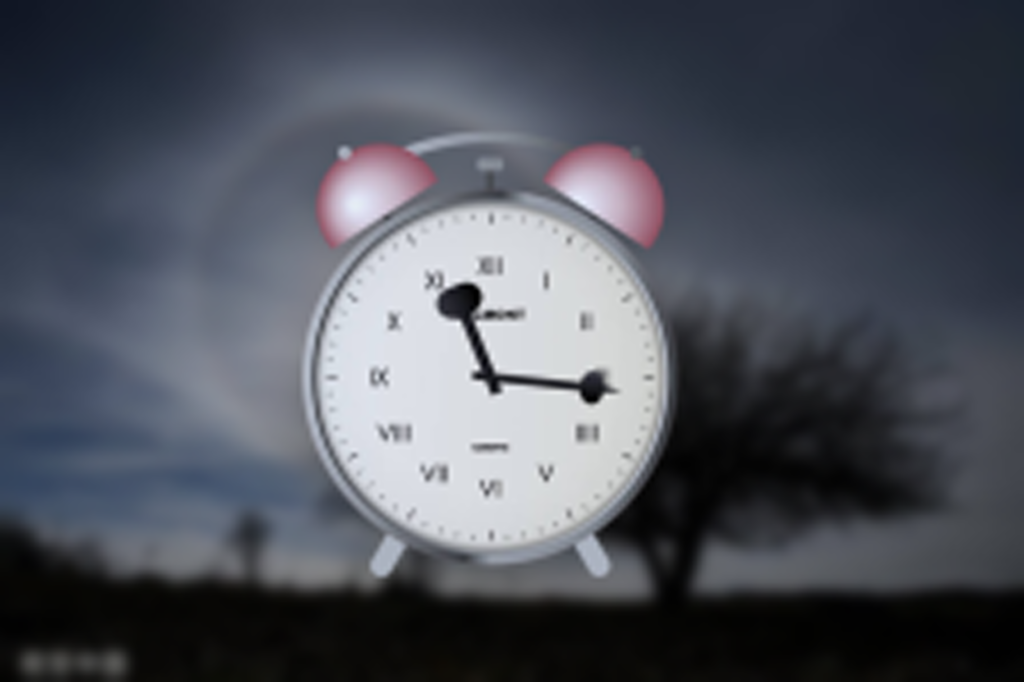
{"hour": 11, "minute": 16}
